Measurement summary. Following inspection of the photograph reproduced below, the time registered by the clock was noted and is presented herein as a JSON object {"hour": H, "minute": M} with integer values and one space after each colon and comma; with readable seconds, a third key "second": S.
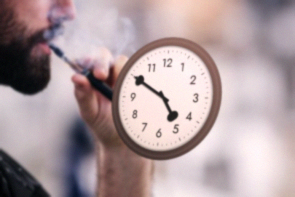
{"hour": 4, "minute": 50}
